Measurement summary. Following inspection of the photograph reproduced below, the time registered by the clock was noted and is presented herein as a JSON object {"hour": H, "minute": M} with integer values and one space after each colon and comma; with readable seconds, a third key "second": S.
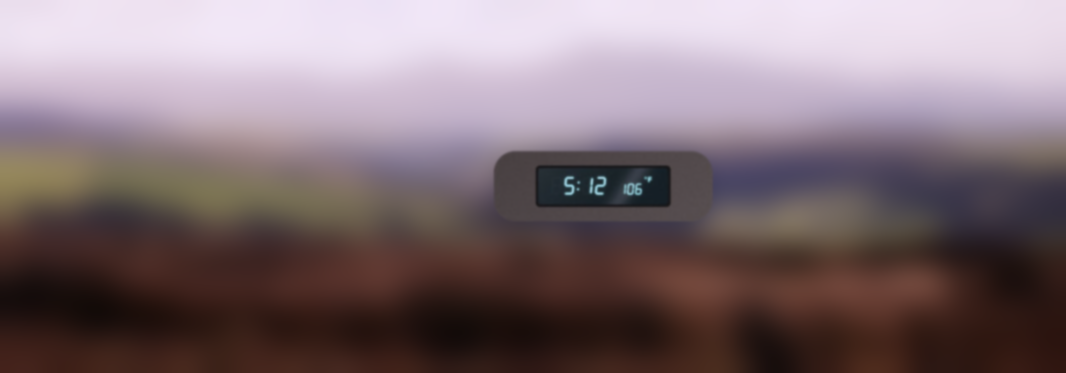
{"hour": 5, "minute": 12}
